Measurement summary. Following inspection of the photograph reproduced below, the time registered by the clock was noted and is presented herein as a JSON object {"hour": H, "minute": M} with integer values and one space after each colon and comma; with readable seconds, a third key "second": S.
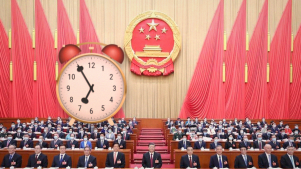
{"hour": 6, "minute": 55}
